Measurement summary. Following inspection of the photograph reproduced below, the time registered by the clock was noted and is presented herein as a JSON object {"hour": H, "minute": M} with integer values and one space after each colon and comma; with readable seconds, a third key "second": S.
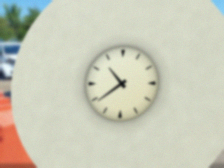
{"hour": 10, "minute": 39}
